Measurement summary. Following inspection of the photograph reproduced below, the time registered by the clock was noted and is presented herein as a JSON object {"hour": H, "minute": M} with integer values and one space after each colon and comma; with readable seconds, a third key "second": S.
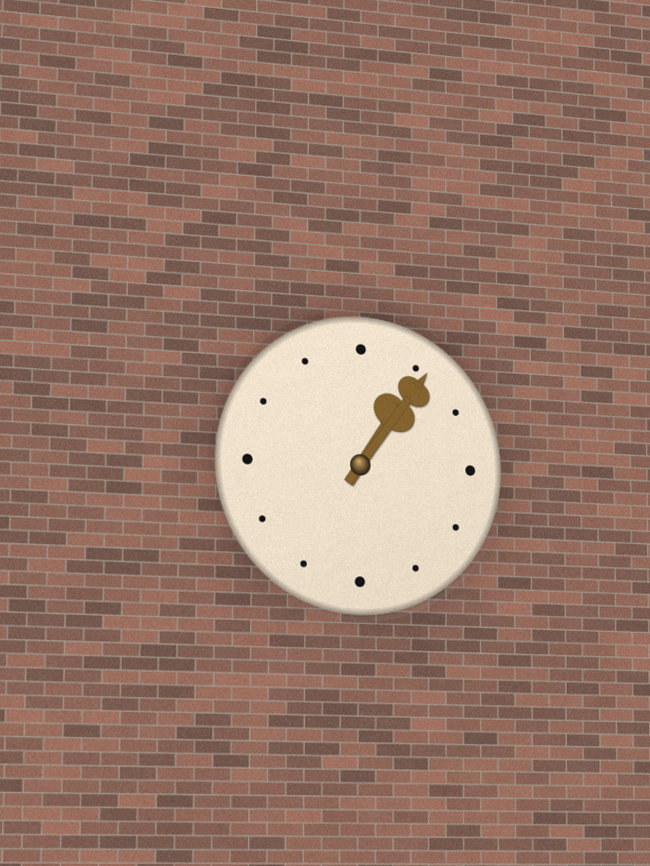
{"hour": 1, "minute": 6}
